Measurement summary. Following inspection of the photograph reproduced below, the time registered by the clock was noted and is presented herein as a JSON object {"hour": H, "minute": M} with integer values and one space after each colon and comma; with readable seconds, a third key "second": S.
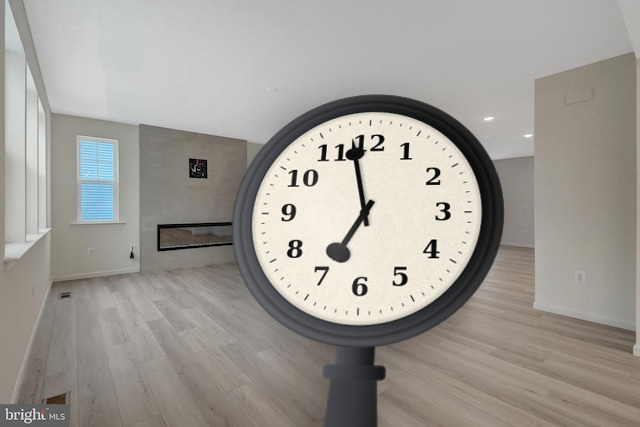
{"hour": 6, "minute": 58}
